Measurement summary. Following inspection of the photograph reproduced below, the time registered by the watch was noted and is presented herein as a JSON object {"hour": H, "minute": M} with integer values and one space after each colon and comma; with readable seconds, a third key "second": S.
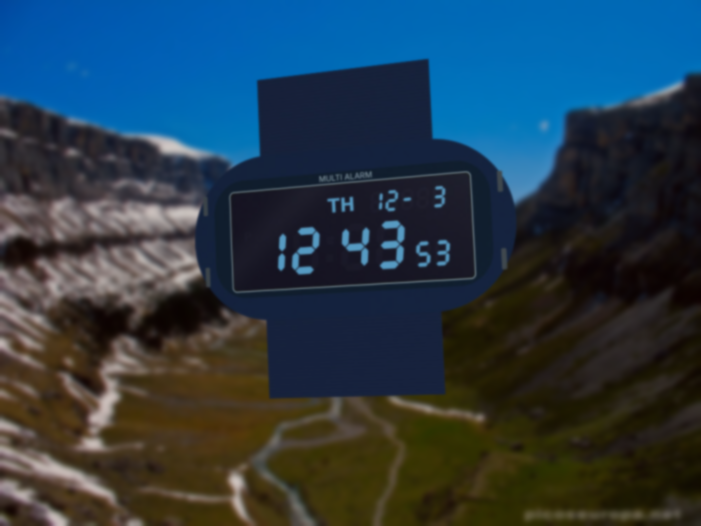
{"hour": 12, "minute": 43, "second": 53}
